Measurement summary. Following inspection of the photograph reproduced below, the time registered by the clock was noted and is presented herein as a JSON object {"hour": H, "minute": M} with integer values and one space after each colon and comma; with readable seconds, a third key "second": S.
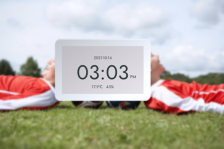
{"hour": 3, "minute": 3}
